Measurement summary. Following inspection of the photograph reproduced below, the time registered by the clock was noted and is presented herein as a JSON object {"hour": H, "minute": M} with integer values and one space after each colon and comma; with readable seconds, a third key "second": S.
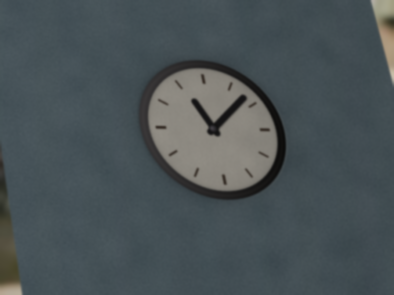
{"hour": 11, "minute": 8}
